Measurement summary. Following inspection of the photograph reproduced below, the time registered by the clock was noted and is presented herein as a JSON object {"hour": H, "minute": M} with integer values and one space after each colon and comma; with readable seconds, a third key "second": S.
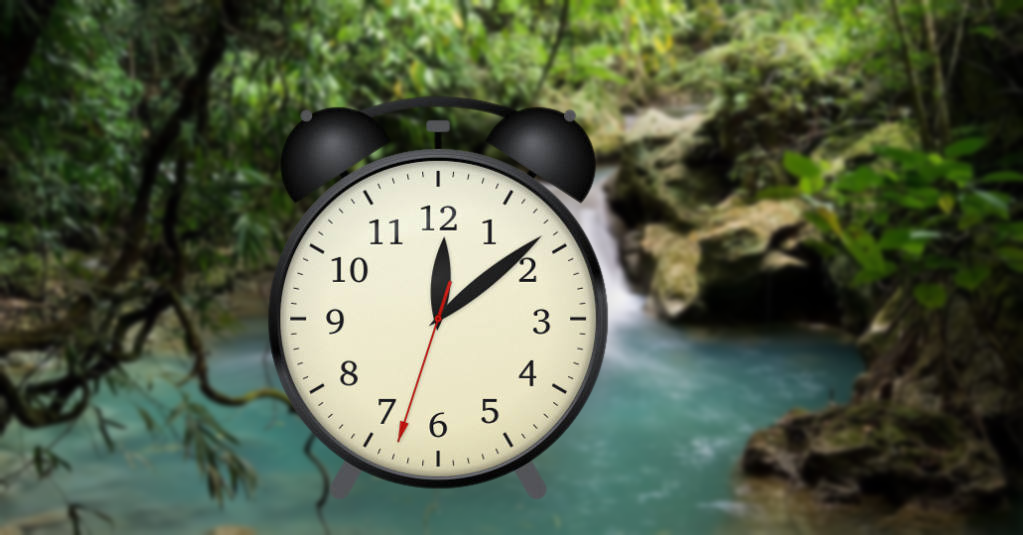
{"hour": 12, "minute": 8, "second": 33}
